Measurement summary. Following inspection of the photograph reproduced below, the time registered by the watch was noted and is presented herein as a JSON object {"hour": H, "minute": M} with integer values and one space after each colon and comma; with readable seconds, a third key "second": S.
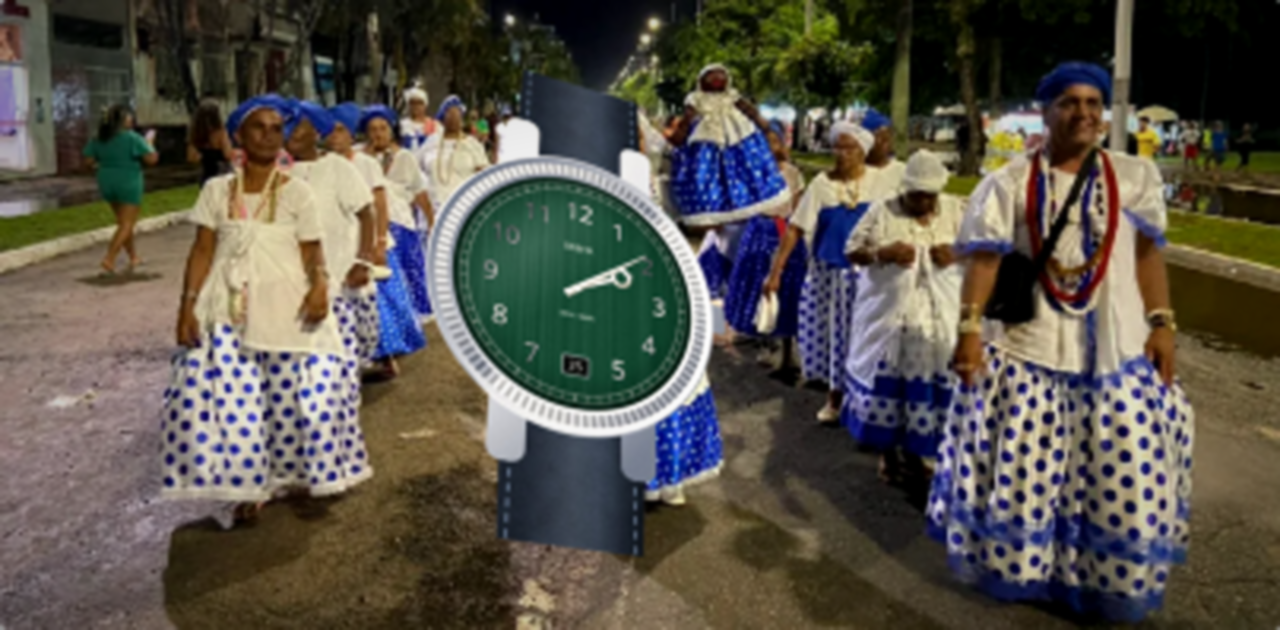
{"hour": 2, "minute": 9}
